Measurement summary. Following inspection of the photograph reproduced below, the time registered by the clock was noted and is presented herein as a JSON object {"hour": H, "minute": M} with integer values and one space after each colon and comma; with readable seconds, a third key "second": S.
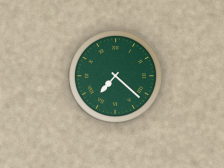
{"hour": 7, "minute": 22}
